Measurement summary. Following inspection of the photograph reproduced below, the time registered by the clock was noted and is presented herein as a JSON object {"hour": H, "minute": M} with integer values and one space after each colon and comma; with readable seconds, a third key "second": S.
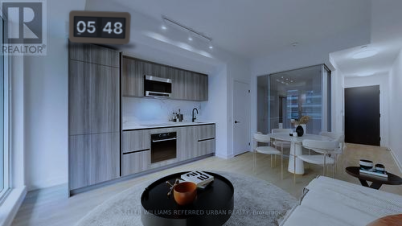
{"hour": 5, "minute": 48}
